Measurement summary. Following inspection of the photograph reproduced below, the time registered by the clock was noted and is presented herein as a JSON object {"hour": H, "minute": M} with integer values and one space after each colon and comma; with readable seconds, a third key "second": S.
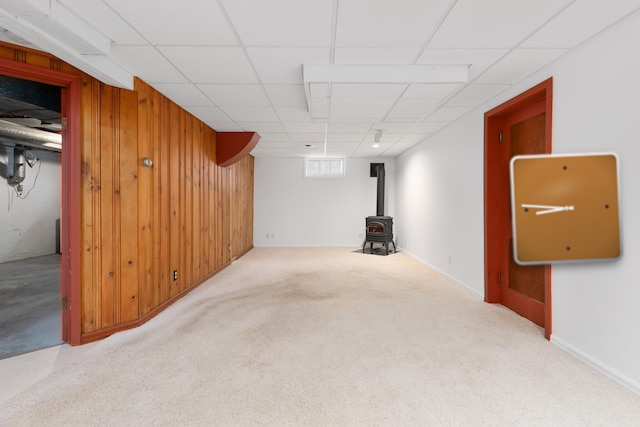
{"hour": 8, "minute": 46}
